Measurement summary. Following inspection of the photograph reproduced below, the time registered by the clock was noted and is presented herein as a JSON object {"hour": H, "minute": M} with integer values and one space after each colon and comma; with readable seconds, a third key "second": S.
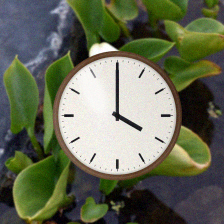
{"hour": 4, "minute": 0}
